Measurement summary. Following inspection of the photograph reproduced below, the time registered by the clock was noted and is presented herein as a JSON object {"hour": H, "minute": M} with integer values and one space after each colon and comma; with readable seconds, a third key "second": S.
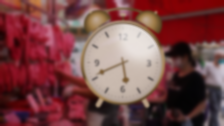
{"hour": 5, "minute": 41}
